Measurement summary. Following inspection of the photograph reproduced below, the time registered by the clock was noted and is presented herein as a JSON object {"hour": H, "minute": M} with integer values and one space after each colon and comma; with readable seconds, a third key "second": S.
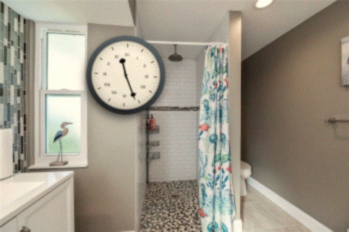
{"hour": 11, "minute": 26}
